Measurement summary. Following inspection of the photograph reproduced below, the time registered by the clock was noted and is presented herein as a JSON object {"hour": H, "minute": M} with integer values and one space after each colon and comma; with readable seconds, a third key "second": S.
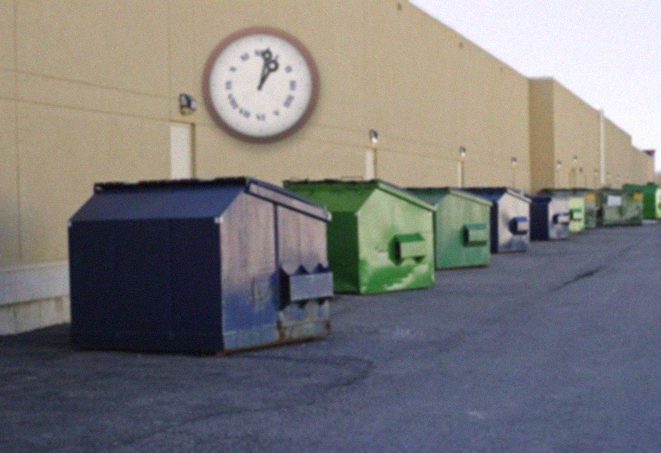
{"hour": 1, "minute": 2}
